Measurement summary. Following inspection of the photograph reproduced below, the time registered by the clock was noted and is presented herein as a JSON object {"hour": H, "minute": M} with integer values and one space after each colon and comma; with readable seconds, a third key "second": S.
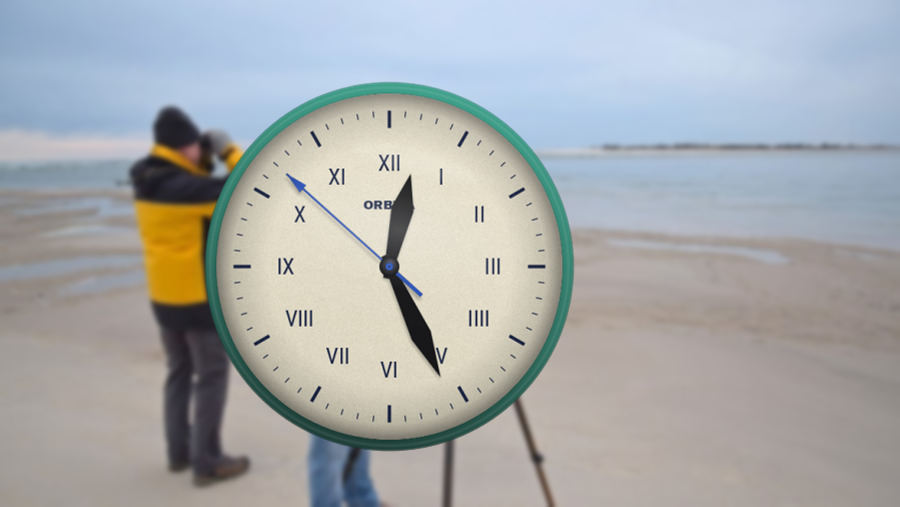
{"hour": 12, "minute": 25, "second": 52}
